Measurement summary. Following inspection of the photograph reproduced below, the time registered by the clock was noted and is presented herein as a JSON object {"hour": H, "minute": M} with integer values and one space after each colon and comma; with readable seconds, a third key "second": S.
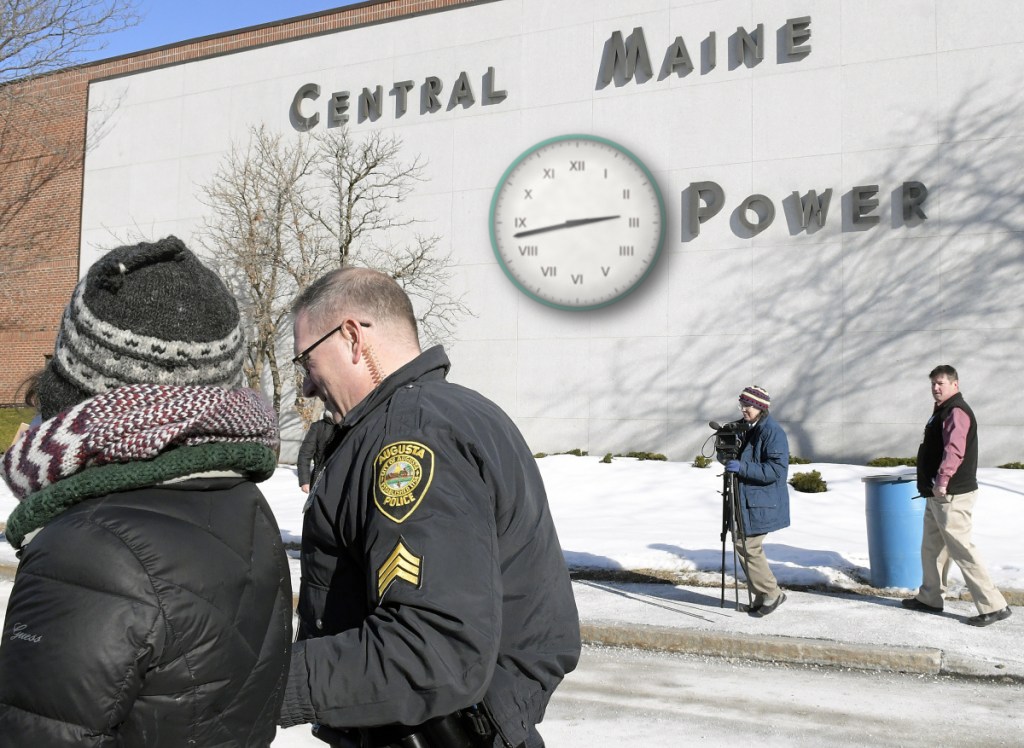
{"hour": 2, "minute": 43}
